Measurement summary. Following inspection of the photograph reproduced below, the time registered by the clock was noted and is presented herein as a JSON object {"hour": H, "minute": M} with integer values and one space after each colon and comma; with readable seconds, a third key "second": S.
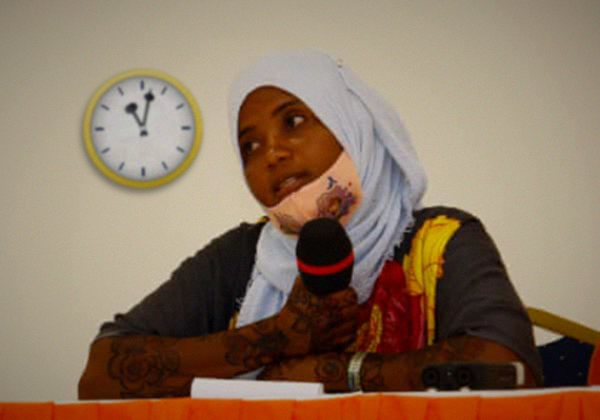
{"hour": 11, "minute": 2}
